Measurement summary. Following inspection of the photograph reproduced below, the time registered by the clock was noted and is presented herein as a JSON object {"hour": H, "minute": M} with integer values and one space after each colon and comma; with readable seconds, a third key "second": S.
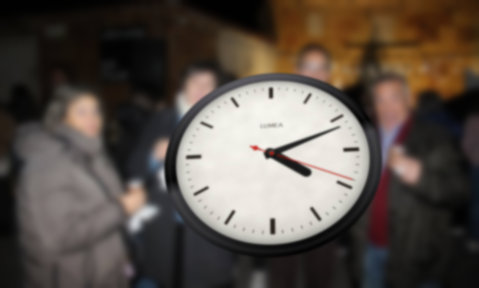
{"hour": 4, "minute": 11, "second": 19}
